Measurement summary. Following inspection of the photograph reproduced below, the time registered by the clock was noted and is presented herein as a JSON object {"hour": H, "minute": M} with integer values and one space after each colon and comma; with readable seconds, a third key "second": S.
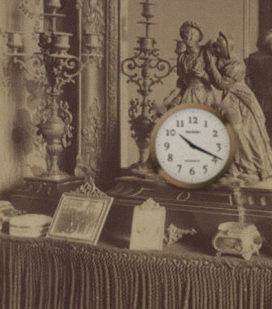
{"hour": 10, "minute": 19}
